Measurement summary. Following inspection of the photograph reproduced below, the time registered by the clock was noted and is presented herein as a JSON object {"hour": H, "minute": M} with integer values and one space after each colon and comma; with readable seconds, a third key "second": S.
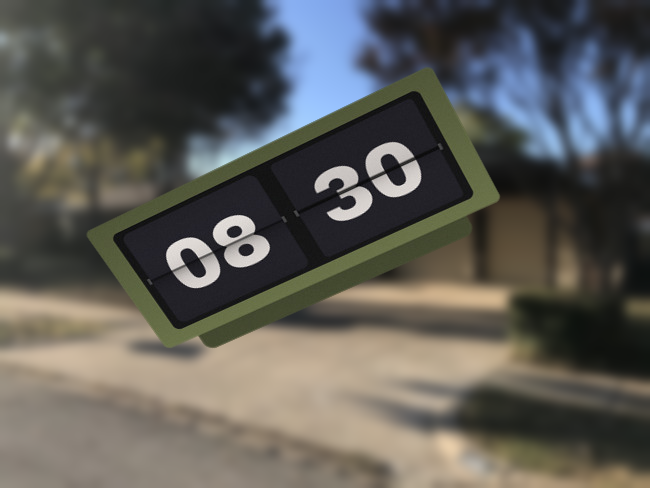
{"hour": 8, "minute": 30}
